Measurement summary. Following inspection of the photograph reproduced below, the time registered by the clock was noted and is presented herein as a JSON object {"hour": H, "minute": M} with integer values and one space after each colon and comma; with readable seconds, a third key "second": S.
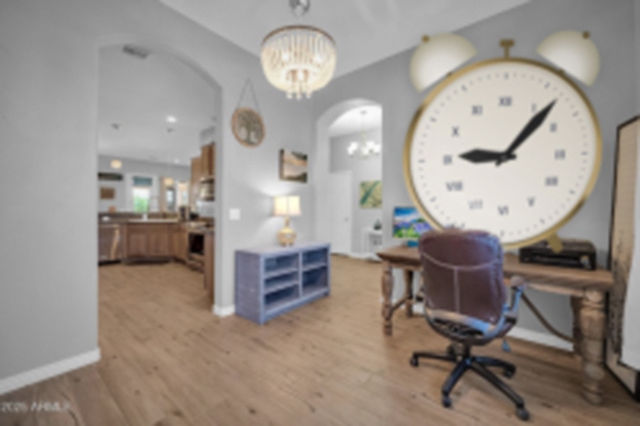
{"hour": 9, "minute": 7}
